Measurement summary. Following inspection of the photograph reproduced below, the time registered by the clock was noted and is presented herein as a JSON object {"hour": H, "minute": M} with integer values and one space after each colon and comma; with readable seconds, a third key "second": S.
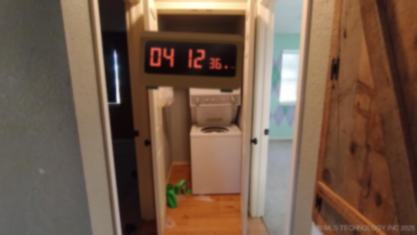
{"hour": 4, "minute": 12}
